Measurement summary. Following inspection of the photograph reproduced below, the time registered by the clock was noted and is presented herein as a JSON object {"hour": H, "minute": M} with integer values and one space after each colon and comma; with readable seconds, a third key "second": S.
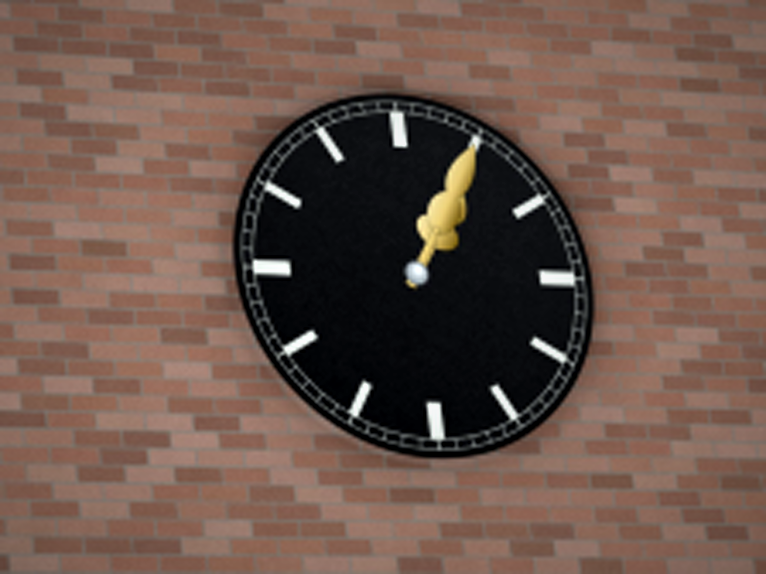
{"hour": 1, "minute": 5}
